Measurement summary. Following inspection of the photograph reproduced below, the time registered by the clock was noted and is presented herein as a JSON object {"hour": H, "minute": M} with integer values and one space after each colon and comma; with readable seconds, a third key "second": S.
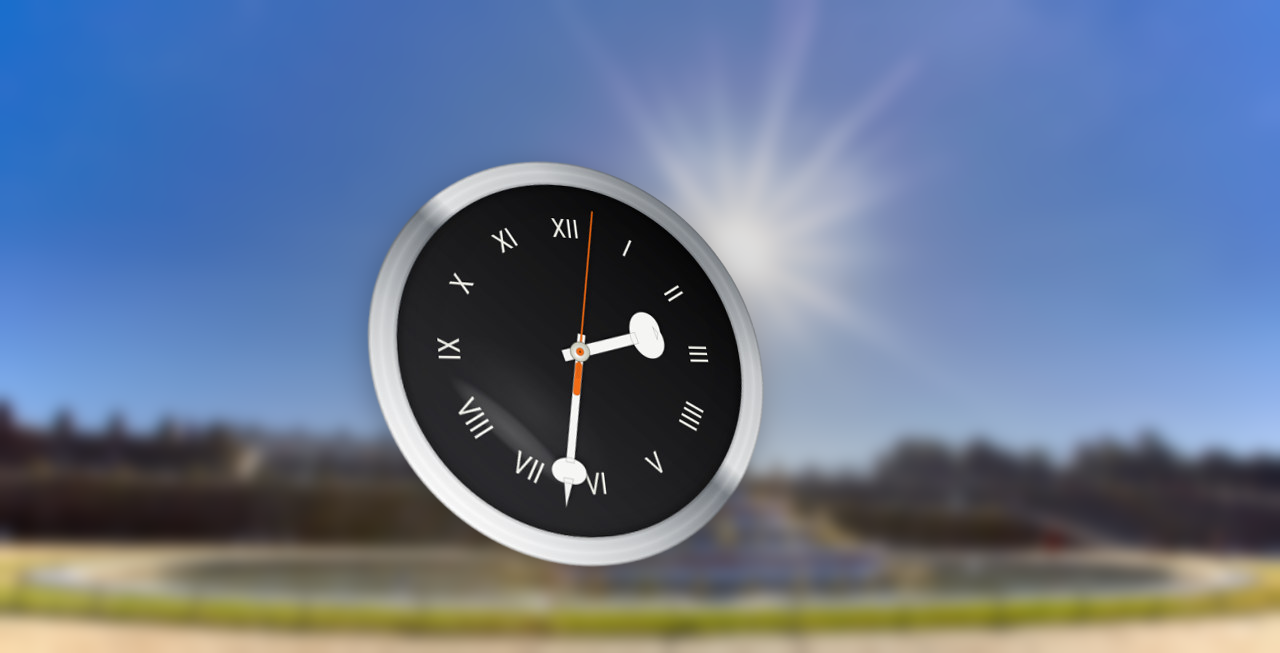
{"hour": 2, "minute": 32, "second": 2}
